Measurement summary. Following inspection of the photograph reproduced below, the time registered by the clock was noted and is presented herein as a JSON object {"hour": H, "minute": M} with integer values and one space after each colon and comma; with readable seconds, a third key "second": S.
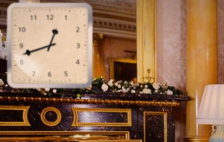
{"hour": 12, "minute": 42}
